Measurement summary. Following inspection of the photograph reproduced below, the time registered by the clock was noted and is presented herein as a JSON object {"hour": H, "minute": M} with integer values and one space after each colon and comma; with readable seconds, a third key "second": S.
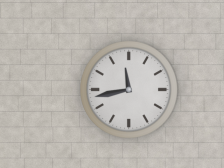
{"hour": 11, "minute": 43}
